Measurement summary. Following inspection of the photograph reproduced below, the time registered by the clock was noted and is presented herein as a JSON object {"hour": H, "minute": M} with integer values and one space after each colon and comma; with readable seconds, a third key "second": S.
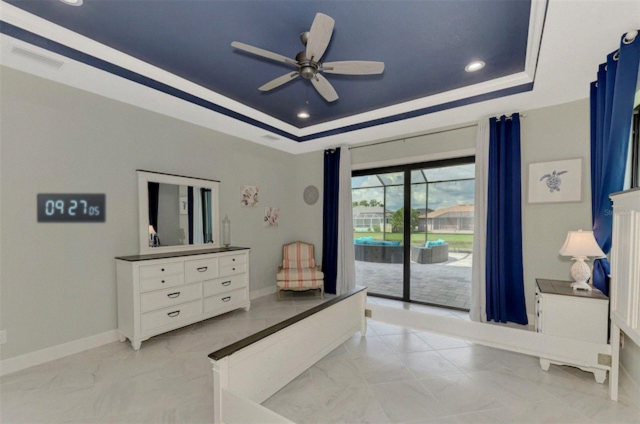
{"hour": 9, "minute": 27}
